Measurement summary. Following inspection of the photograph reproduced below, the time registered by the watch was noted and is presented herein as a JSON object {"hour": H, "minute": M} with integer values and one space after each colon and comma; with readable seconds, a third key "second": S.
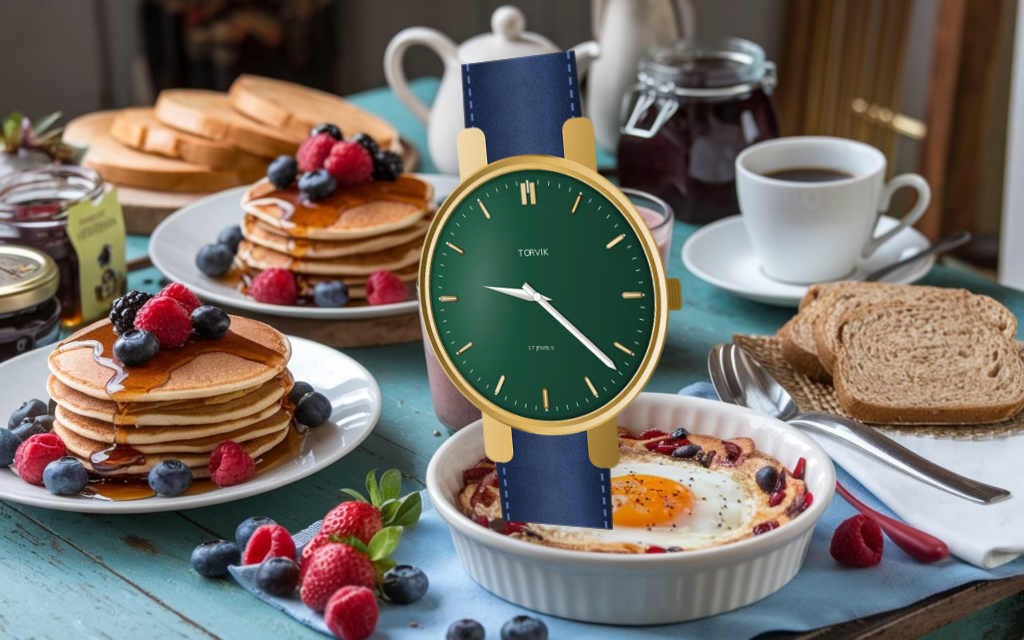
{"hour": 9, "minute": 22}
